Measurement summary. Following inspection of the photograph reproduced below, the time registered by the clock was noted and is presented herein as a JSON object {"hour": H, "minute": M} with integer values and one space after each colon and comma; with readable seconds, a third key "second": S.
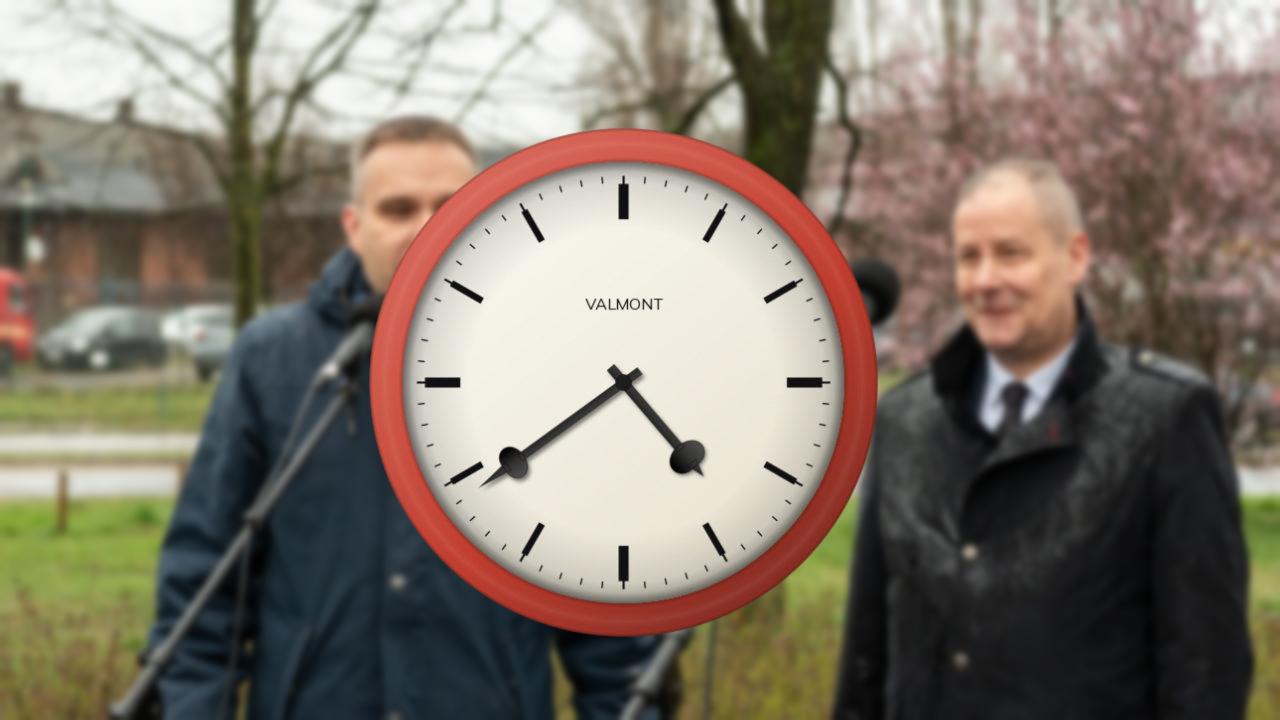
{"hour": 4, "minute": 39}
